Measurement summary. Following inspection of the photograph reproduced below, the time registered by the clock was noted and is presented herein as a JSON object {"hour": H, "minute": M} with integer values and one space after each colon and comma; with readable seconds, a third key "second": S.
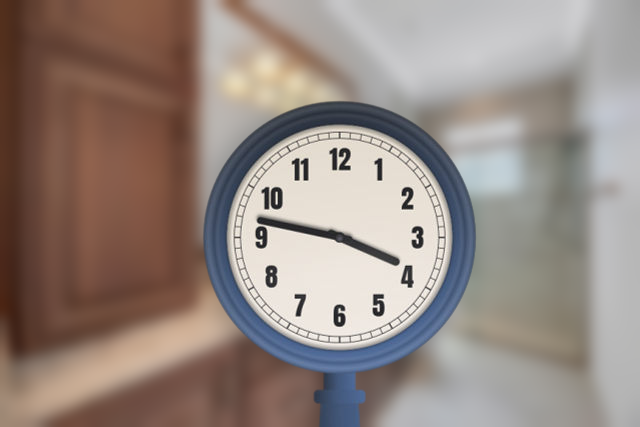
{"hour": 3, "minute": 47}
